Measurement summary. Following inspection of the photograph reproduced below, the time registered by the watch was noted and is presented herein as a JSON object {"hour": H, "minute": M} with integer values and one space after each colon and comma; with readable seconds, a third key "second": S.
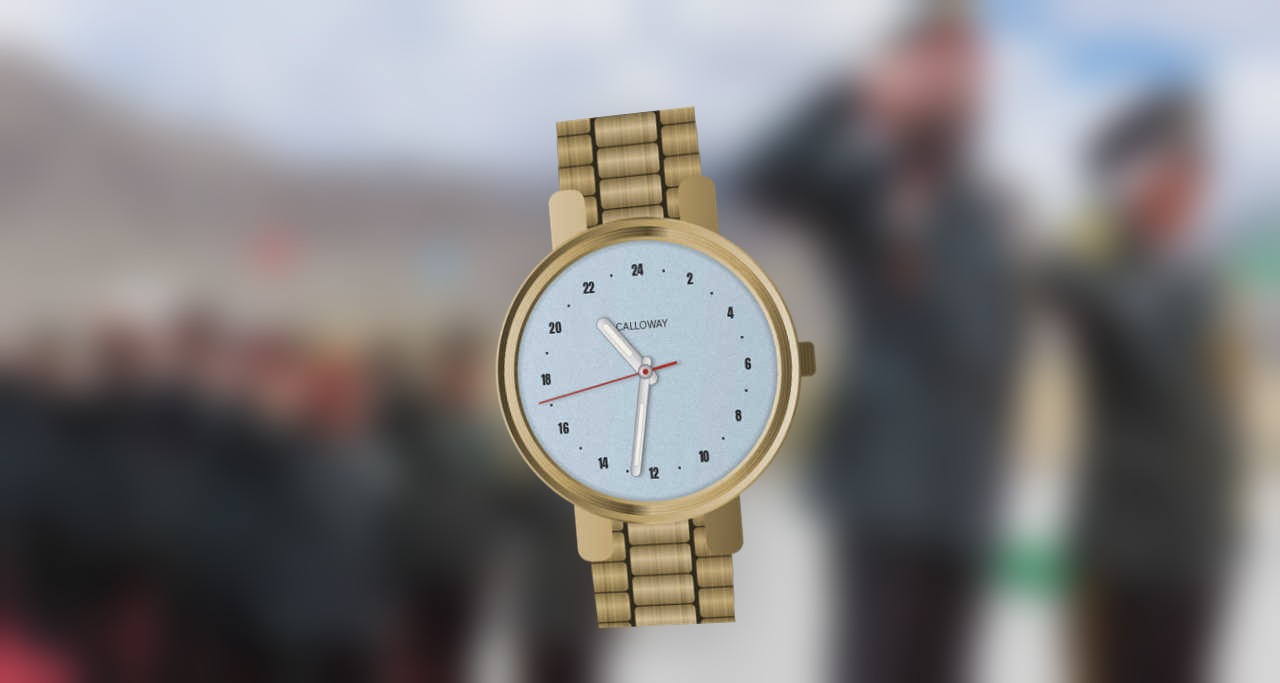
{"hour": 21, "minute": 31, "second": 43}
